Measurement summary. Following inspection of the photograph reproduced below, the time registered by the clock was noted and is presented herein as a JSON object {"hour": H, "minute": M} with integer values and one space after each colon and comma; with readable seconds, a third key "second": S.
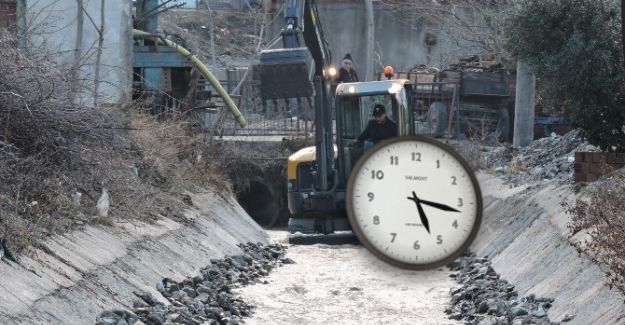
{"hour": 5, "minute": 17}
